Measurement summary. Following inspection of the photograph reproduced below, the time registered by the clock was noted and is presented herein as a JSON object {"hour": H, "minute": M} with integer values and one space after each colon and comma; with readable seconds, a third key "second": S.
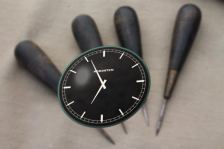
{"hour": 6, "minute": 56}
